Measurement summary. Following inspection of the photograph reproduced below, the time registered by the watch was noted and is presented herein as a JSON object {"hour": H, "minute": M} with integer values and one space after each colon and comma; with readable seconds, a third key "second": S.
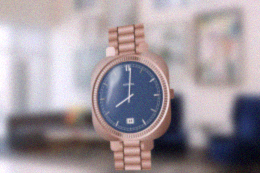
{"hour": 8, "minute": 1}
